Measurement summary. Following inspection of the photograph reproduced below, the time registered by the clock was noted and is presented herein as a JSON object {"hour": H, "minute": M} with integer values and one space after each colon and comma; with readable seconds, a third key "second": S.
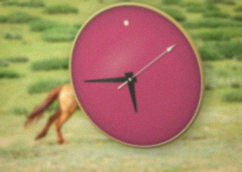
{"hour": 5, "minute": 44, "second": 9}
